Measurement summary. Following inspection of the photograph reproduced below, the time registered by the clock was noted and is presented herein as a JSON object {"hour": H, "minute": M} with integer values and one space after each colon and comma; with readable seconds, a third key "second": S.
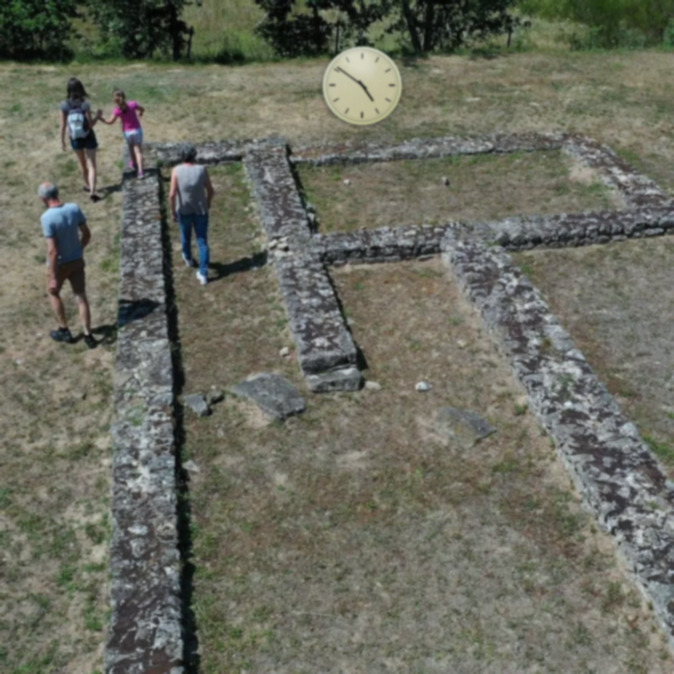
{"hour": 4, "minute": 51}
